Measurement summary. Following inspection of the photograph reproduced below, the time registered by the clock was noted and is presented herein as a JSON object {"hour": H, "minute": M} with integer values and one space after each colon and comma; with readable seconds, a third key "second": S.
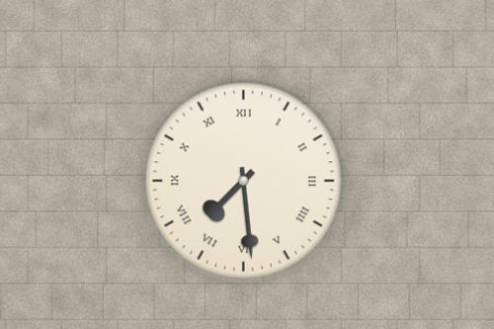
{"hour": 7, "minute": 29}
